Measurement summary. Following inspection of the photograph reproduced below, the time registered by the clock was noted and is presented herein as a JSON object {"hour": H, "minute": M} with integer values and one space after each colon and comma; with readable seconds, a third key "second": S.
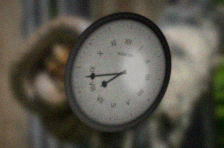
{"hour": 7, "minute": 43}
